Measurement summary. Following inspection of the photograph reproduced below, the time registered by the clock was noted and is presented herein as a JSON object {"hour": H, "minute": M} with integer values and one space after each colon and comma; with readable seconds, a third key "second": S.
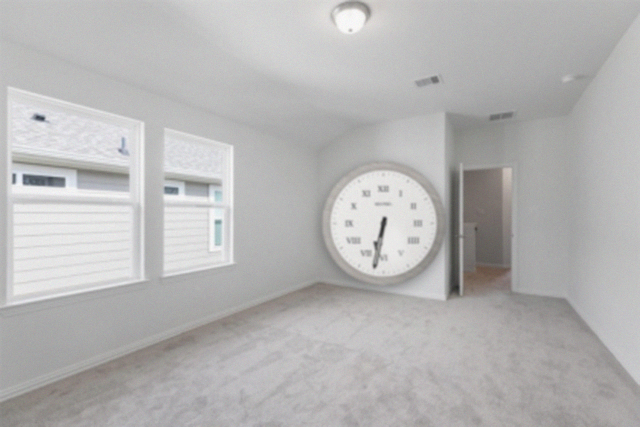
{"hour": 6, "minute": 32}
